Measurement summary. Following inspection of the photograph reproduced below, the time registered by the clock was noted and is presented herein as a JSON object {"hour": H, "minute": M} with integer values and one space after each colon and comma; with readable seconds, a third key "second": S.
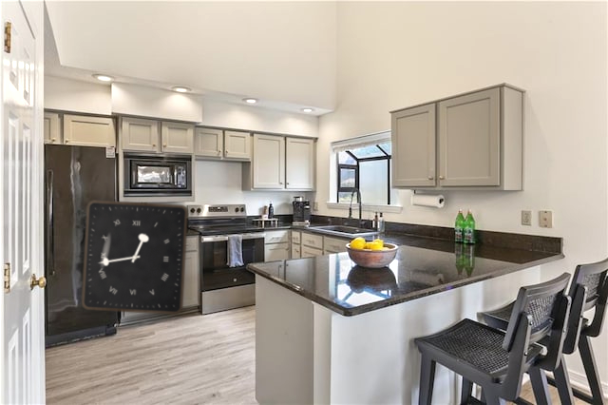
{"hour": 12, "minute": 43}
